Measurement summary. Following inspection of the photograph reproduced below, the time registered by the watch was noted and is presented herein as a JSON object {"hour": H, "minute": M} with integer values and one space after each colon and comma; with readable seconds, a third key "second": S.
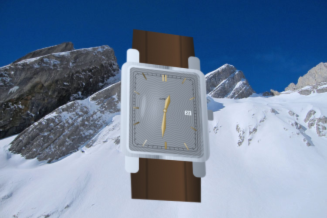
{"hour": 12, "minute": 31}
